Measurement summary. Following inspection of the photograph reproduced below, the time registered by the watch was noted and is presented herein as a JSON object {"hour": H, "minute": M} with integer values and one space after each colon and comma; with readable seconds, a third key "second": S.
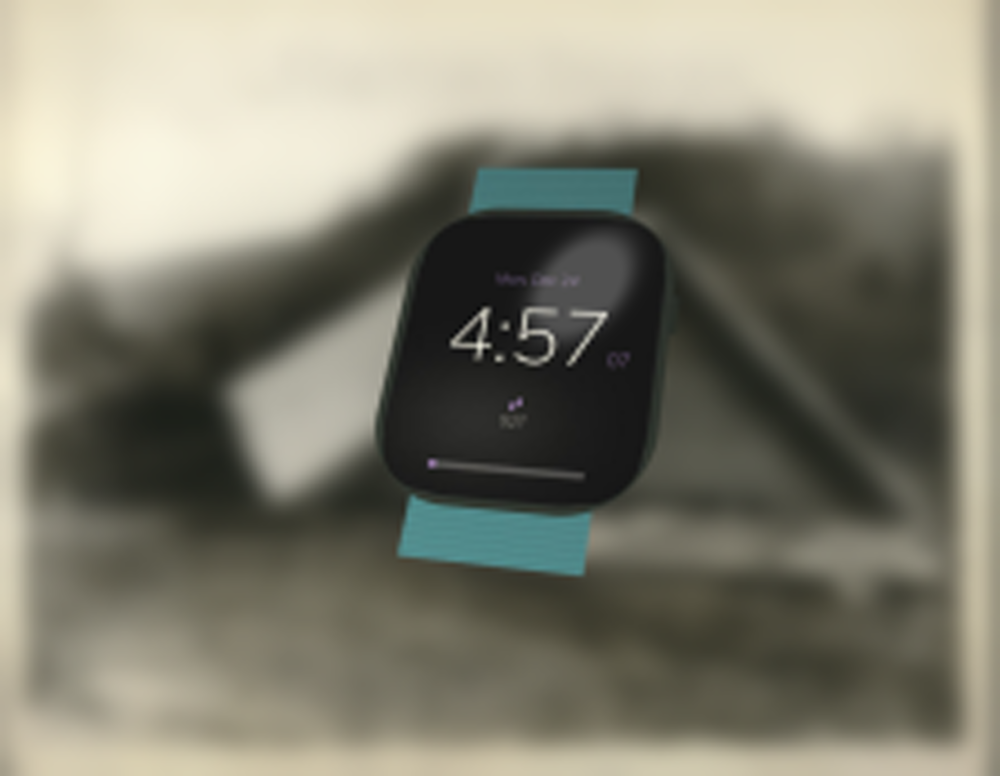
{"hour": 4, "minute": 57}
